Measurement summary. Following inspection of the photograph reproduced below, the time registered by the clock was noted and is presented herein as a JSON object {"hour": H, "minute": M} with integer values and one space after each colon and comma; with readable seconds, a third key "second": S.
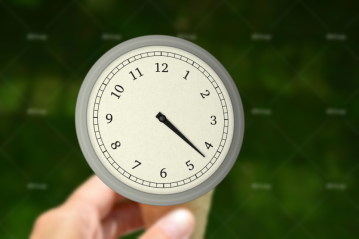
{"hour": 4, "minute": 22}
